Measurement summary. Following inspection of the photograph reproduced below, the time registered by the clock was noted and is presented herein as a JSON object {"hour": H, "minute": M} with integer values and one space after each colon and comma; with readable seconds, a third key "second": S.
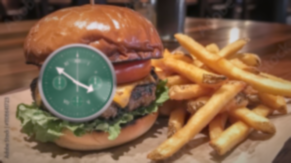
{"hour": 3, "minute": 51}
